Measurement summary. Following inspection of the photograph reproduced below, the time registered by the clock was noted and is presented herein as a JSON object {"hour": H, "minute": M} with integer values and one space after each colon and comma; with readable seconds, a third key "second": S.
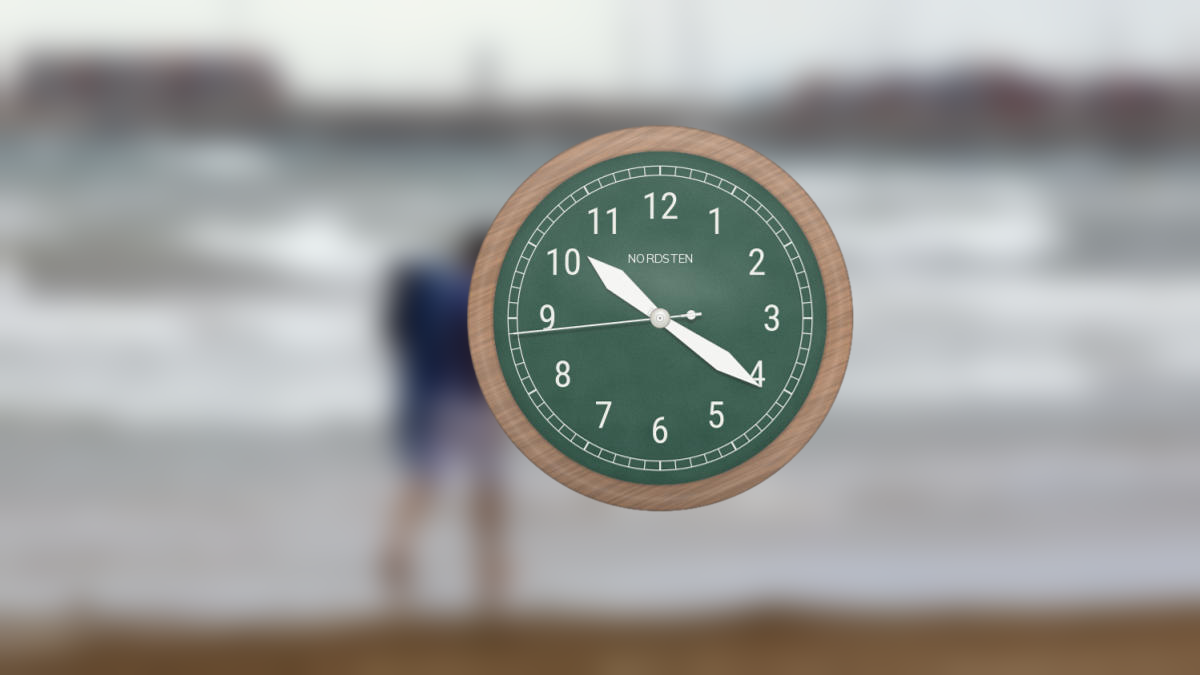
{"hour": 10, "minute": 20, "second": 44}
